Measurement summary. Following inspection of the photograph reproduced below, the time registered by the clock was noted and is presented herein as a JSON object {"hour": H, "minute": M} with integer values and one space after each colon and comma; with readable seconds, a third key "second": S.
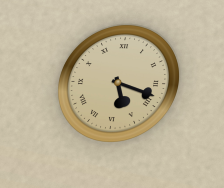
{"hour": 5, "minute": 18}
